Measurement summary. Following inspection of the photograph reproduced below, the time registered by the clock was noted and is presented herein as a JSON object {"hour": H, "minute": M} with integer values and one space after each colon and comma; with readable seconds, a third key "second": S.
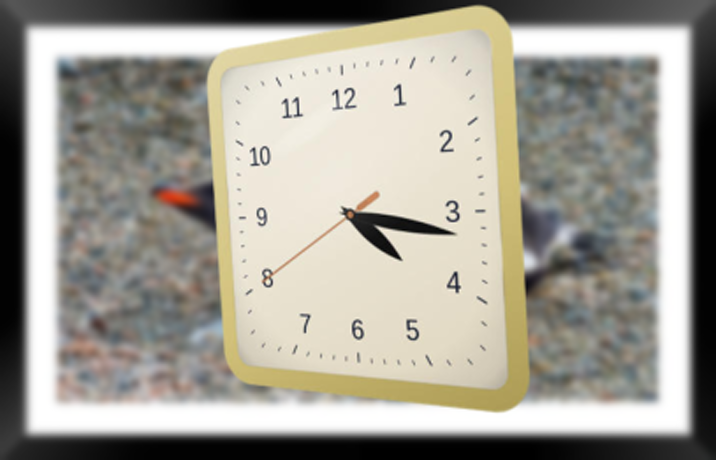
{"hour": 4, "minute": 16, "second": 40}
